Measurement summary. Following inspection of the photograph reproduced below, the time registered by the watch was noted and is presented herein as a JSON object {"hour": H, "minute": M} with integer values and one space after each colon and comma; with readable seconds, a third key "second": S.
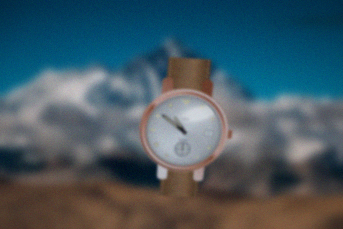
{"hour": 10, "minute": 51}
